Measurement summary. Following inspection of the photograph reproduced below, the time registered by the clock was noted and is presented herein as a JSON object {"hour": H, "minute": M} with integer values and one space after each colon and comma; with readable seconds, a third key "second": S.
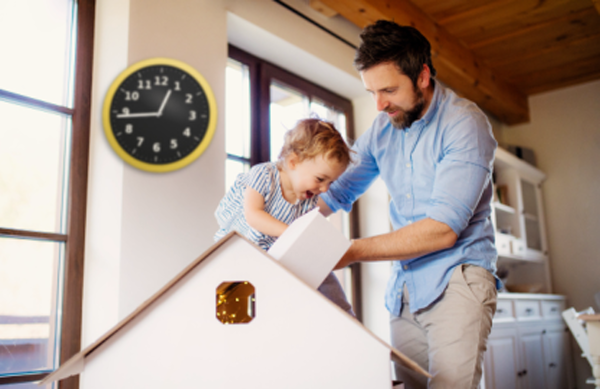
{"hour": 12, "minute": 44}
